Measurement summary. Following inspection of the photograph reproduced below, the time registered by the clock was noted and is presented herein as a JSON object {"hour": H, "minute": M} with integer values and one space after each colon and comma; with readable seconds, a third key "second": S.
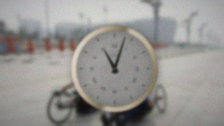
{"hour": 11, "minute": 3}
